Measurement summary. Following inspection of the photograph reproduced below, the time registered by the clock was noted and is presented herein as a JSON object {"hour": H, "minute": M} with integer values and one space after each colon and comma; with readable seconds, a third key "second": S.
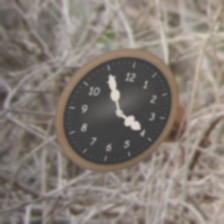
{"hour": 3, "minute": 55}
